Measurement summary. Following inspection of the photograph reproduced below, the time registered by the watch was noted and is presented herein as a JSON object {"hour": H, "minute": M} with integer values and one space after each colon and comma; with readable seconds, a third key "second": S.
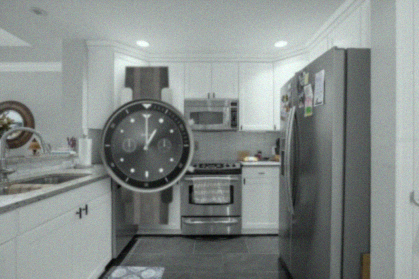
{"hour": 1, "minute": 0}
